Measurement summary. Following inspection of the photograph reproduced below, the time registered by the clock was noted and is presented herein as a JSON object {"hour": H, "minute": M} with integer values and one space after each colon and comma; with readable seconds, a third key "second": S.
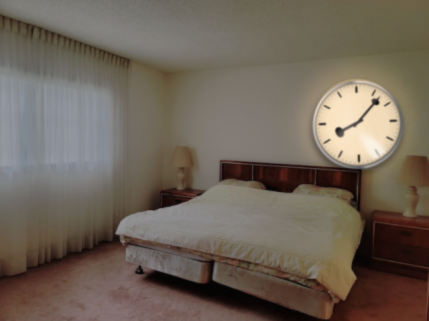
{"hour": 8, "minute": 7}
